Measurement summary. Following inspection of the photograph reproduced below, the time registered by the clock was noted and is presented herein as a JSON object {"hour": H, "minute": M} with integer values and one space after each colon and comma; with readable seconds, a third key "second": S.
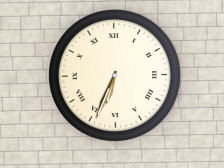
{"hour": 6, "minute": 34}
